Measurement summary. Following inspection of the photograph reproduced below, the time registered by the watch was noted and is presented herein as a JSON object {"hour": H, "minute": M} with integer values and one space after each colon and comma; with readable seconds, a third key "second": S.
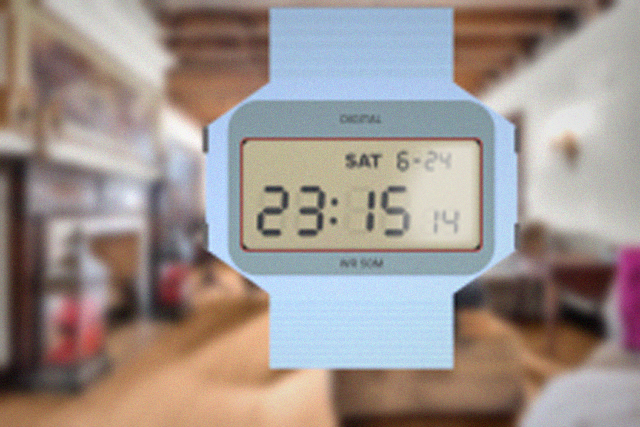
{"hour": 23, "minute": 15, "second": 14}
